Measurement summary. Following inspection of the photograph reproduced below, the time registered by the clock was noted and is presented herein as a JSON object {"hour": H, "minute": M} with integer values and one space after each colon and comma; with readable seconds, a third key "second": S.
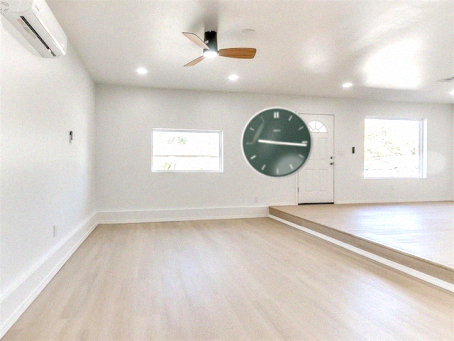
{"hour": 9, "minute": 16}
